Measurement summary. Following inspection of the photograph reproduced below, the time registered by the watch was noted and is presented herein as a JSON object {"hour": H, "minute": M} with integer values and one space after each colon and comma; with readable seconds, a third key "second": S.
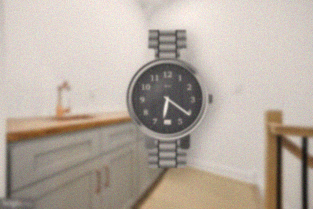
{"hour": 6, "minute": 21}
